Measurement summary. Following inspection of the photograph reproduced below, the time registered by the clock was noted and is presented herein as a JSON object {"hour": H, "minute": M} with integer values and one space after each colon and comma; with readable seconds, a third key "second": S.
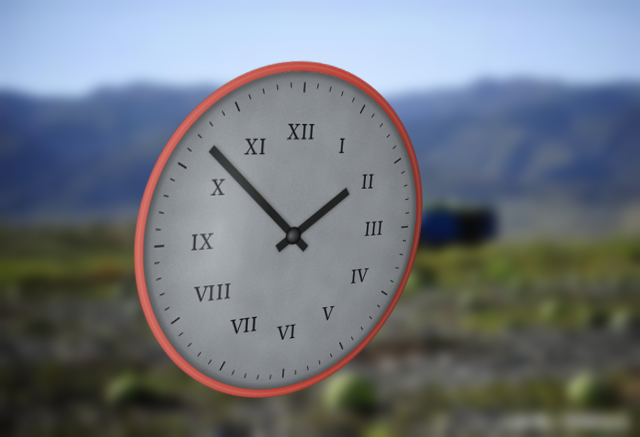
{"hour": 1, "minute": 52}
